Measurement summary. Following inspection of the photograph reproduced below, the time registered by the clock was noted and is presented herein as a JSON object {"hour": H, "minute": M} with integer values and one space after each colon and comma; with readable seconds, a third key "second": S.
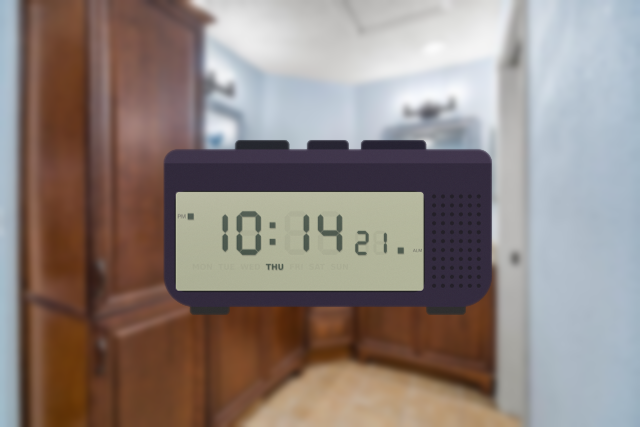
{"hour": 10, "minute": 14, "second": 21}
